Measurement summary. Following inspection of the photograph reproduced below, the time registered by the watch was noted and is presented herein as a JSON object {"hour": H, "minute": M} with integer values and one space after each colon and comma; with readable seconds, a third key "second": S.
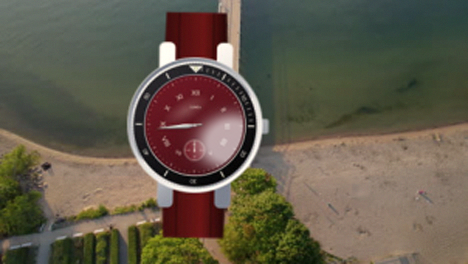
{"hour": 8, "minute": 44}
